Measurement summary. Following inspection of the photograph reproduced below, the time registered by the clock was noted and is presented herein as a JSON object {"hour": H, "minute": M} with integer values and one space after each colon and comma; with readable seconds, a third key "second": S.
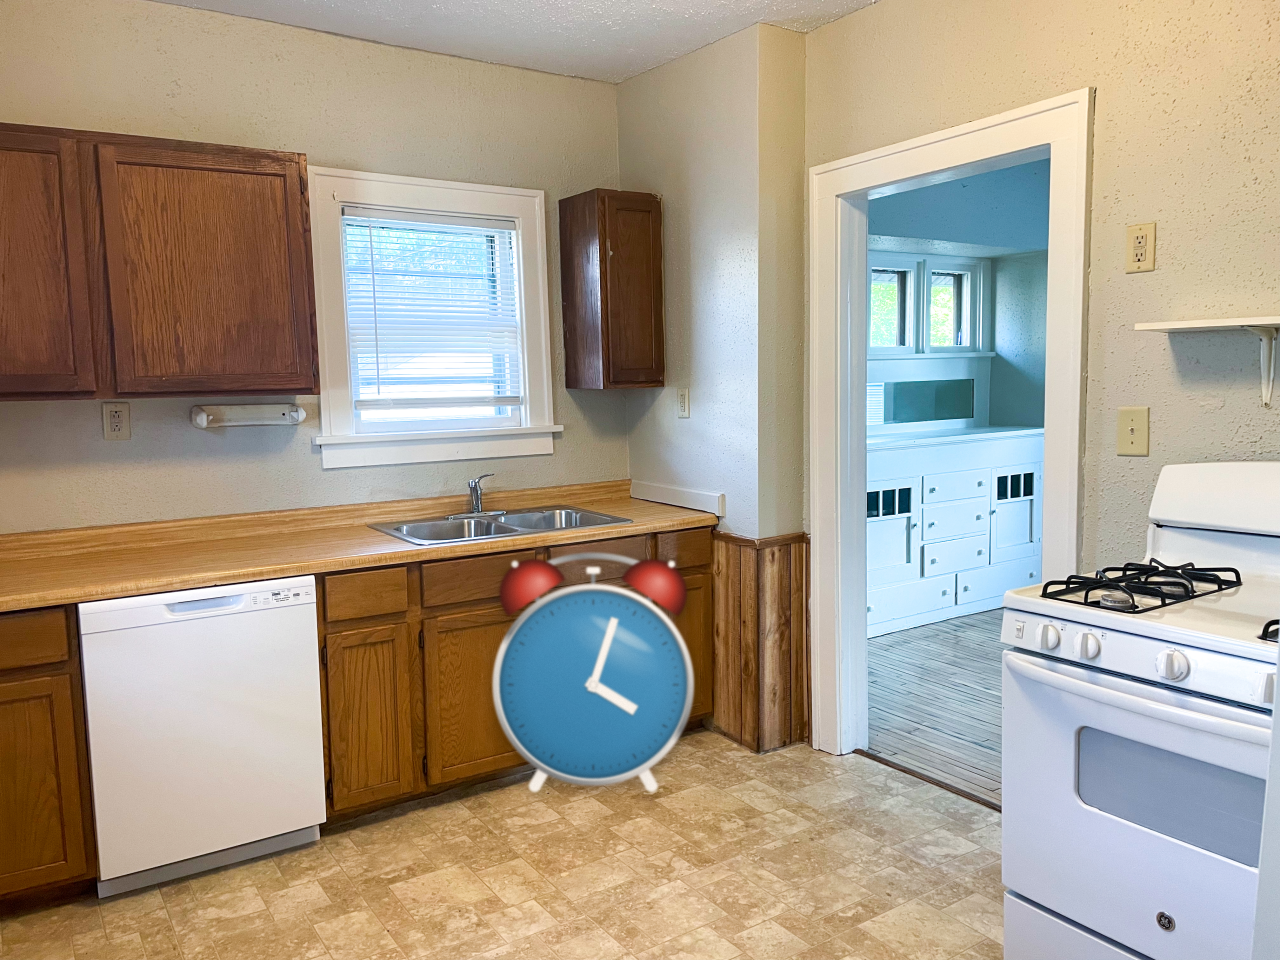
{"hour": 4, "minute": 3}
